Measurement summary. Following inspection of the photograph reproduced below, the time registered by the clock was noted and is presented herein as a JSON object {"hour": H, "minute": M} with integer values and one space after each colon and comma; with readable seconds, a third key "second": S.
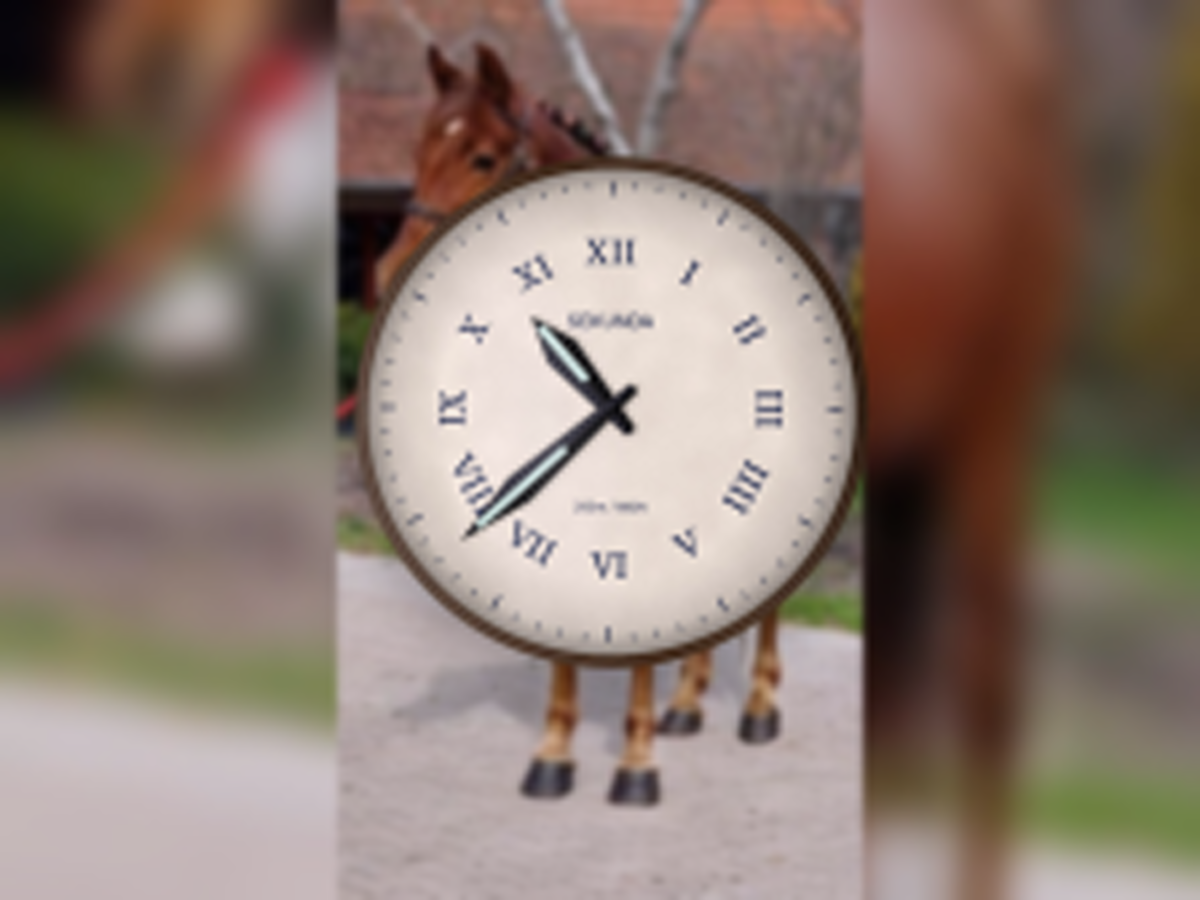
{"hour": 10, "minute": 38}
